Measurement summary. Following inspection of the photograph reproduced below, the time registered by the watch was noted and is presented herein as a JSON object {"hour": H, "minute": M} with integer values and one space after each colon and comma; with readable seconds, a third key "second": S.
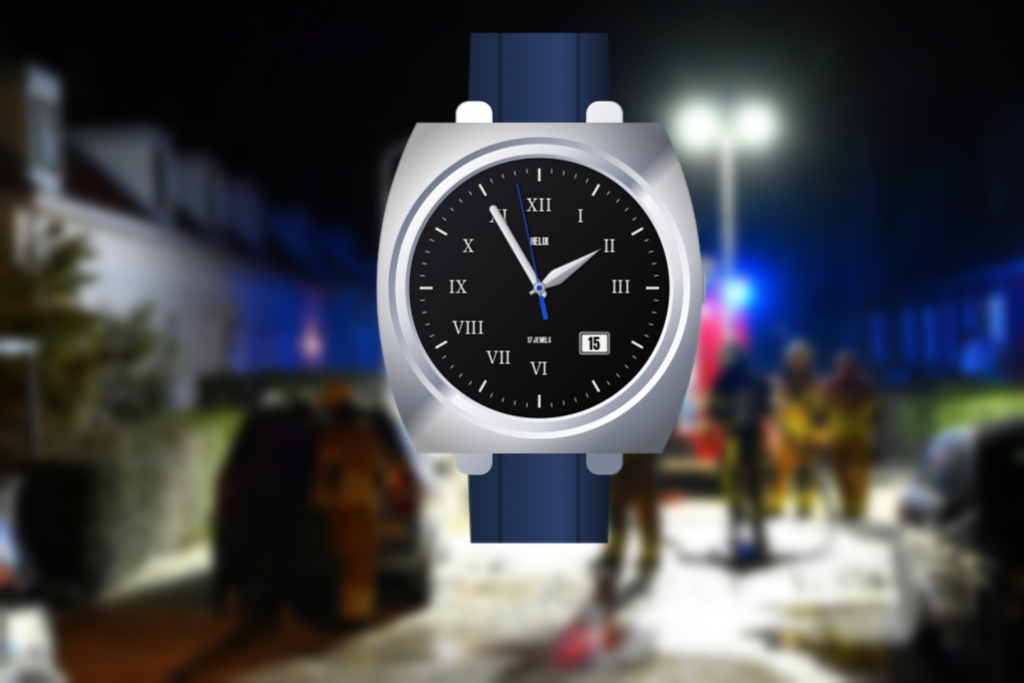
{"hour": 1, "minute": 54, "second": 58}
